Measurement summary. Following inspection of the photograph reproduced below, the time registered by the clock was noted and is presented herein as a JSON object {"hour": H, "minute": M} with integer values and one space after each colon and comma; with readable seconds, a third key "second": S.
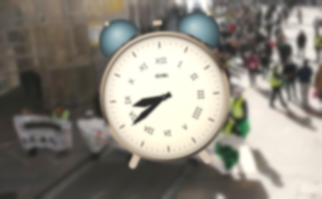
{"hour": 8, "minute": 39}
